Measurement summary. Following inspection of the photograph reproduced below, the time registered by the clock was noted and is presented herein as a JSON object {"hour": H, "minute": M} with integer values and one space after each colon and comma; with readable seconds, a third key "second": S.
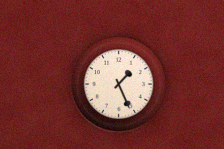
{"hour": 1, "minute": 26}
